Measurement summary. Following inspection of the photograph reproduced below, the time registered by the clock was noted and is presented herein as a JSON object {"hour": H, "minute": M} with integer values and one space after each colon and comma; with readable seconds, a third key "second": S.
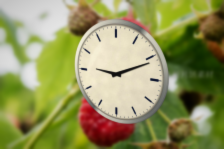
{"hour": 9, "minute": 11}
